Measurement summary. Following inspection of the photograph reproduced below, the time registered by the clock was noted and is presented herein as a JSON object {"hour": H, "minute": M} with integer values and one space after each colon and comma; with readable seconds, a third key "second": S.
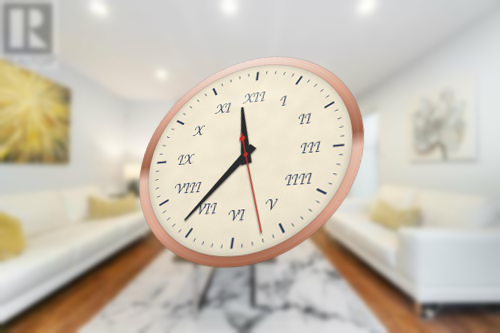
{"hour": 11, "minute": 36, "second": 27}
